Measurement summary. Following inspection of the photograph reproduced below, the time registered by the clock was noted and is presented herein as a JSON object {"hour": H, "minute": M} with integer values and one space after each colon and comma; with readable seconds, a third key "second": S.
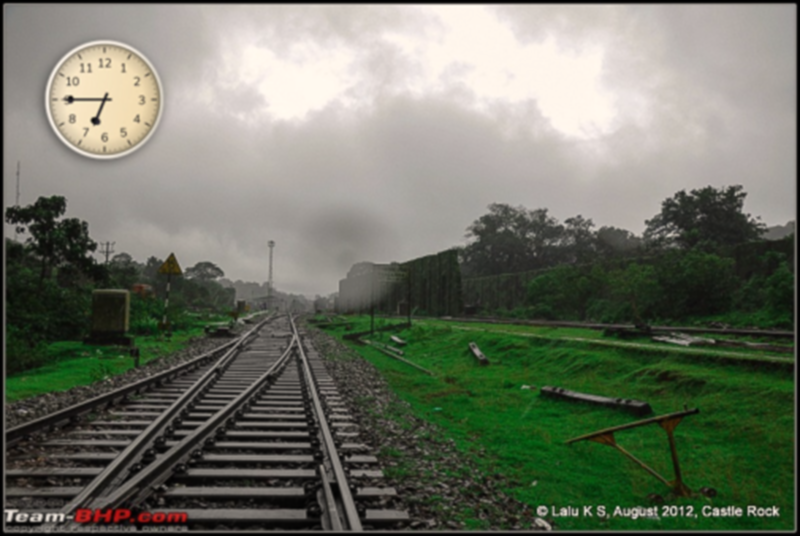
{"hour": 6, "minute": 45}
